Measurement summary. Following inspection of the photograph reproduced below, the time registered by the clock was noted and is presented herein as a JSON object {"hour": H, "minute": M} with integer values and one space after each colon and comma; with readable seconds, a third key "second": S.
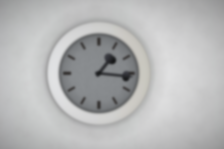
{"hour": 1, "minute": 16}
